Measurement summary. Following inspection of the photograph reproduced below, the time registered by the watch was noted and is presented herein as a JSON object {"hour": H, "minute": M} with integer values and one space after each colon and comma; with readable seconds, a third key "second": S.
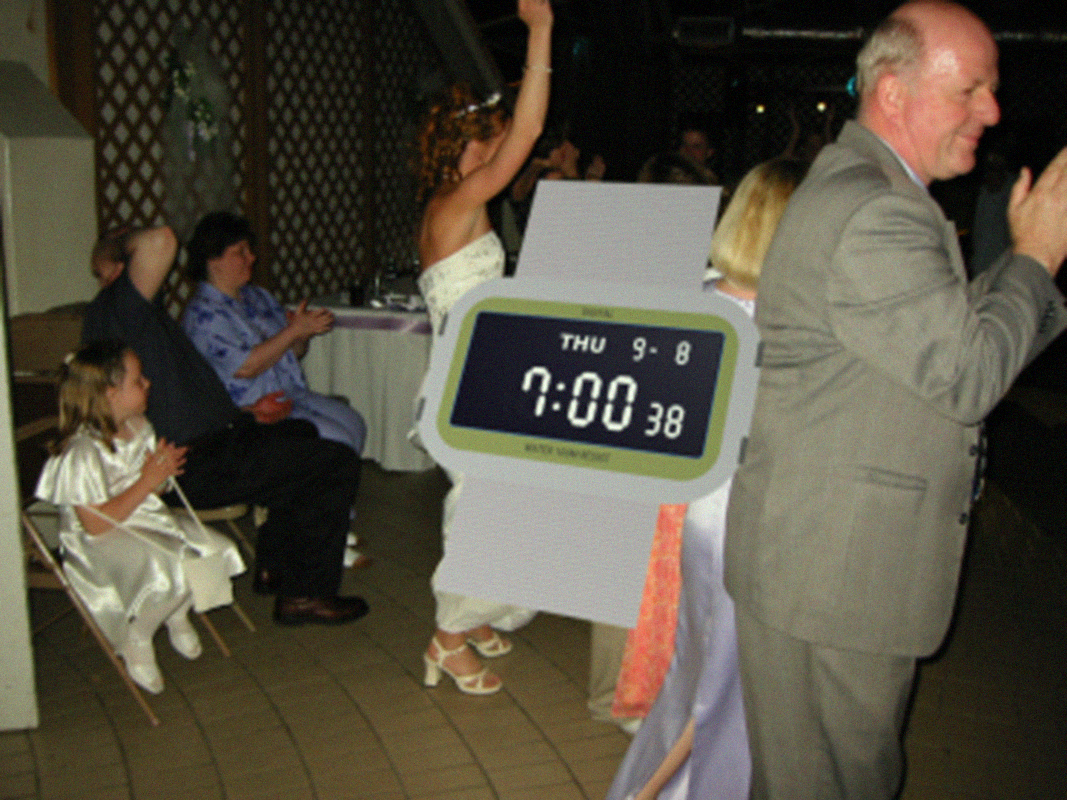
{"hour": 7, "minute": 0, "second": 38}
